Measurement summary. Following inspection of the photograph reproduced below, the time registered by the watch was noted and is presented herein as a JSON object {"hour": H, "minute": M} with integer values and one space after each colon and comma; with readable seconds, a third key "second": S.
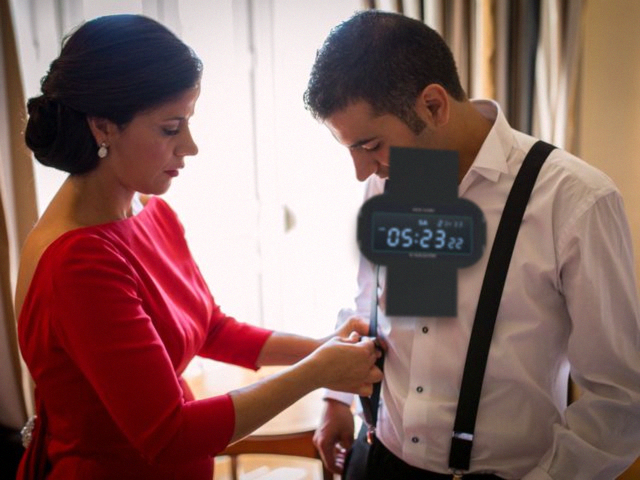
{"hour": 5, "minute": 23}
